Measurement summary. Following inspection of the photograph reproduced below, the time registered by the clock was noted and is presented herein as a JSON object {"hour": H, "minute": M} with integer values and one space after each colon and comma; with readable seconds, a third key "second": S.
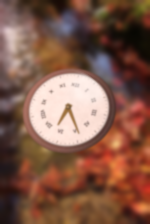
{"hour": 6, "minute": 24}
